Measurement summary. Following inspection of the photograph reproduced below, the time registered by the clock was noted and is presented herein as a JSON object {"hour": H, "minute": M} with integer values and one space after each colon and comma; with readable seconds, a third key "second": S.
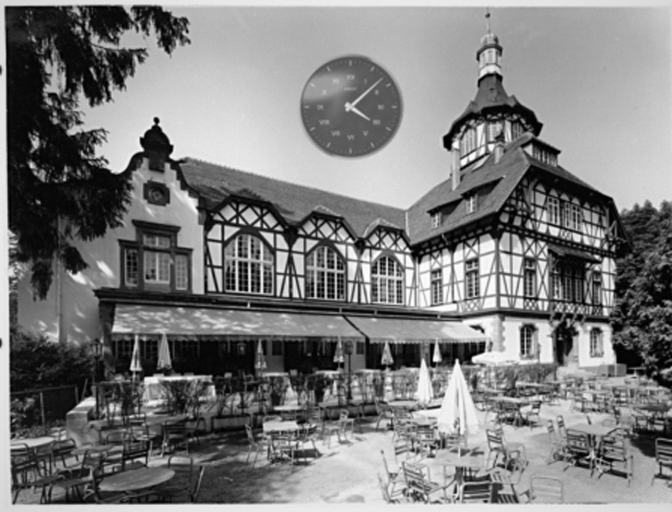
{"hour": 4, "minute": 8}
